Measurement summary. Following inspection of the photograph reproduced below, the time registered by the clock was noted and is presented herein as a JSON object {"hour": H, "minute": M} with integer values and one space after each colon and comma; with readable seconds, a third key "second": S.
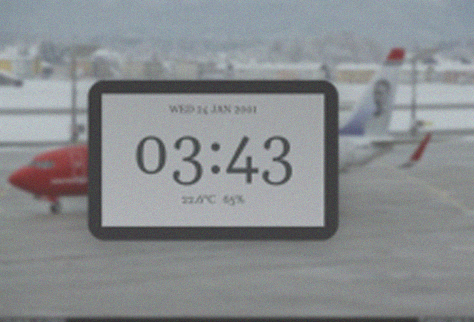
{"hour": 3, "minute": 43}
